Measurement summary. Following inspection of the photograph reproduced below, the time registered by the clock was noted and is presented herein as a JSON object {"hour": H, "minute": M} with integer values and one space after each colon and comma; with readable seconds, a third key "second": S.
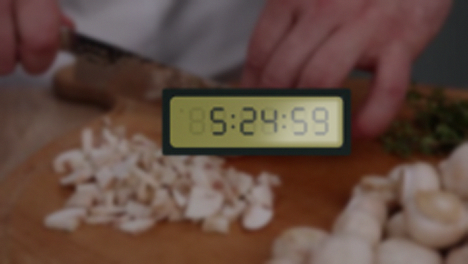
{"hour": 5, "minute": 24, "second": 59}
